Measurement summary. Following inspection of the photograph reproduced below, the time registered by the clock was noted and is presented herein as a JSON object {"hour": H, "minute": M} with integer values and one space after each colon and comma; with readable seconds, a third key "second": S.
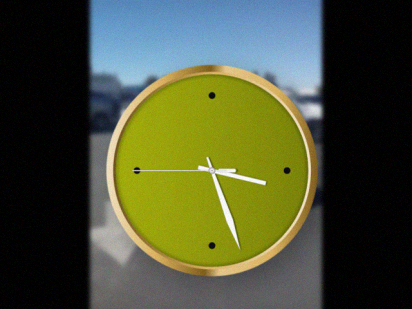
{"hour": 3, "minute": 26, "second": 45}
